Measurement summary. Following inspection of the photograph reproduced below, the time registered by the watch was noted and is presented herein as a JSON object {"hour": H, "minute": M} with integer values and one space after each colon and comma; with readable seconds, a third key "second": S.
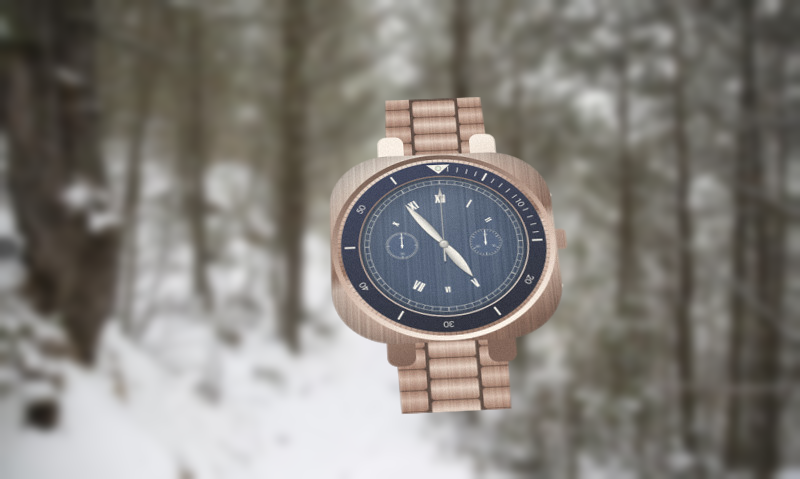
{"hour": 4, "minute": 54}
